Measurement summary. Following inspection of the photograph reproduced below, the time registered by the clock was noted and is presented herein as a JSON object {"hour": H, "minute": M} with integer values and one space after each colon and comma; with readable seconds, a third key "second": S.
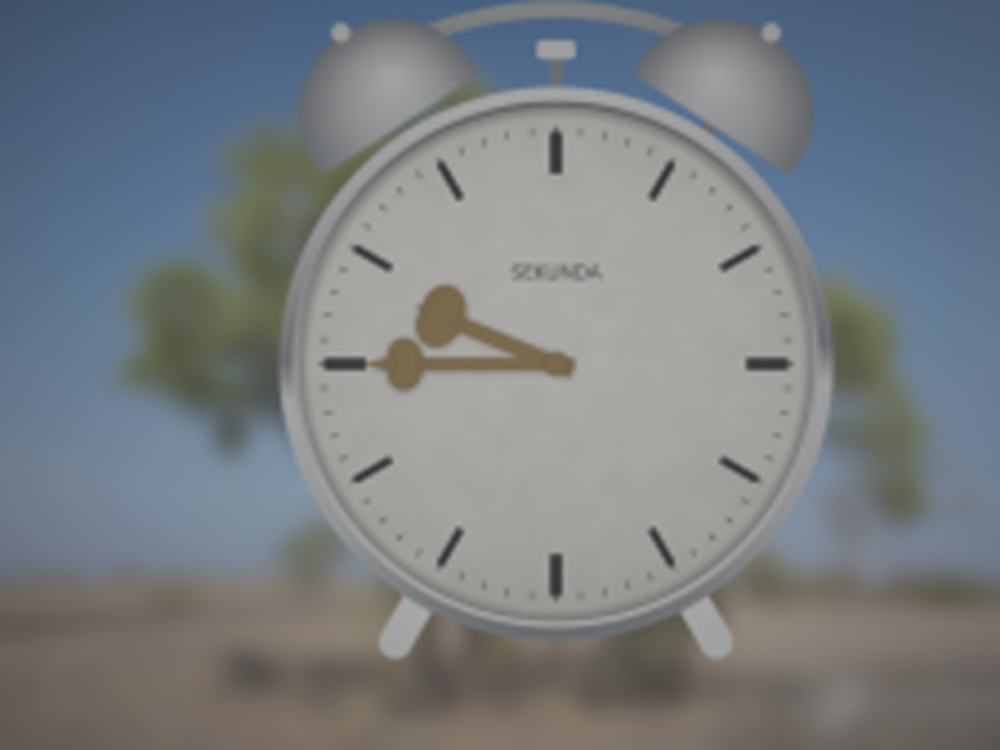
{"hour": 9, "minute": 45}
